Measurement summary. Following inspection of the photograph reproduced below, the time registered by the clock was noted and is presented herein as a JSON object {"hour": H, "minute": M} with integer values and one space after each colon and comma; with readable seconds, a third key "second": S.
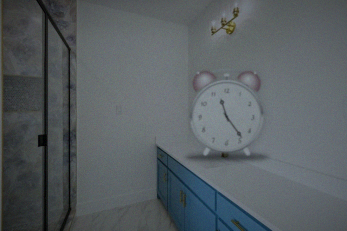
{"hour": 11, "minute": 24}
